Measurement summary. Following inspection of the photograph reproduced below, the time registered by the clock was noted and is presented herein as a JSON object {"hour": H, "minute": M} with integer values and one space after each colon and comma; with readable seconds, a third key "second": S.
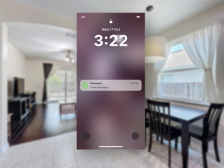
{"hour": 3, "minute": 22}
